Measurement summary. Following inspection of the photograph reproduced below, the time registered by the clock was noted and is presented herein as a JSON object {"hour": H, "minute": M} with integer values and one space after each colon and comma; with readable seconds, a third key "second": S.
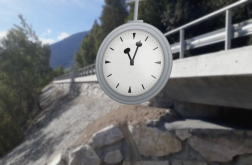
{"hour": 11, "minute": 3}
